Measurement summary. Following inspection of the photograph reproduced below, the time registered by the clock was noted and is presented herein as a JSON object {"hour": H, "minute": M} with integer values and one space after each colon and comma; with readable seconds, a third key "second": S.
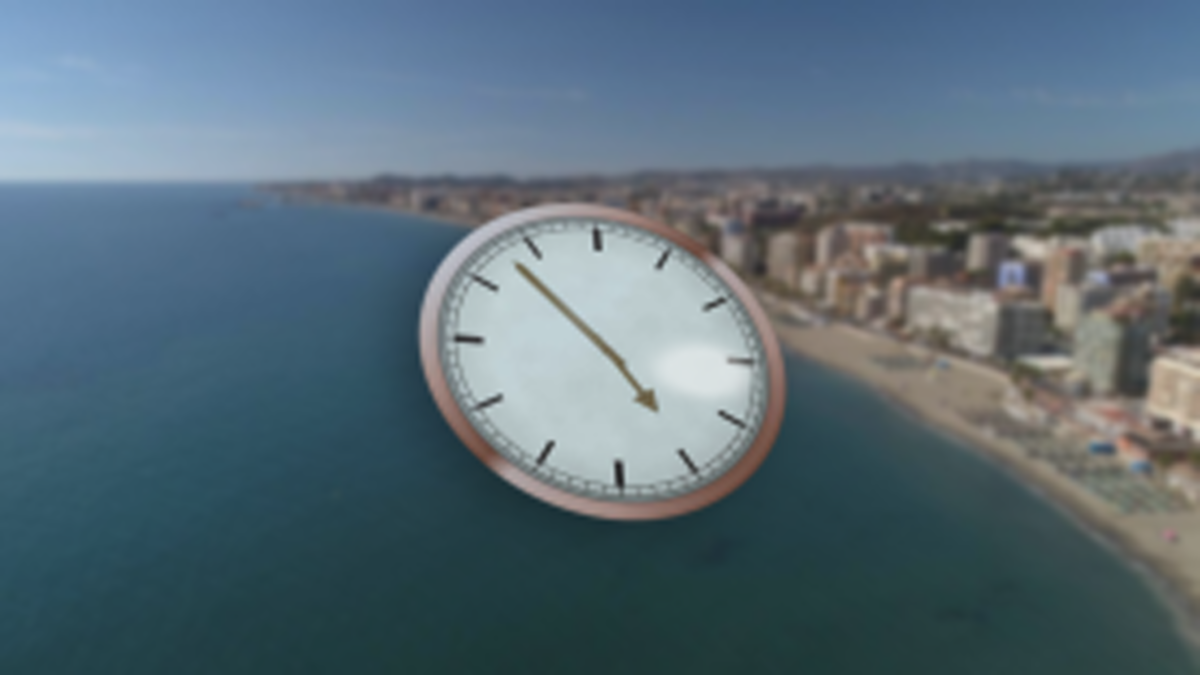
{"hour": 4, "minute": 53}
